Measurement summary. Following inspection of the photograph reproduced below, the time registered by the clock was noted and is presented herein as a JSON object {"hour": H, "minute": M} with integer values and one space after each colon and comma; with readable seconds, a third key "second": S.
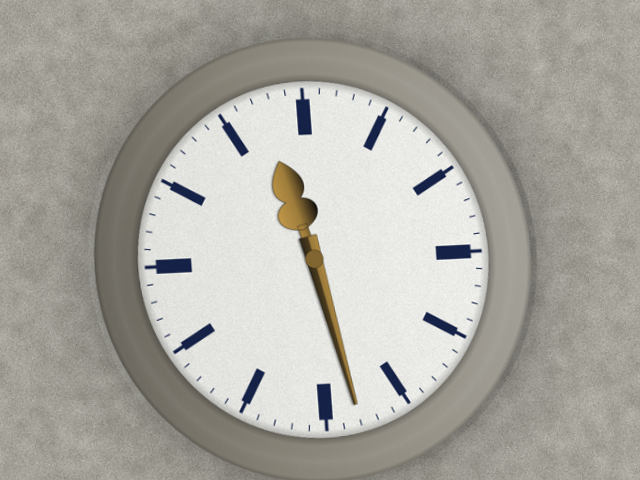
{"hour": 11, "minute": 28}
